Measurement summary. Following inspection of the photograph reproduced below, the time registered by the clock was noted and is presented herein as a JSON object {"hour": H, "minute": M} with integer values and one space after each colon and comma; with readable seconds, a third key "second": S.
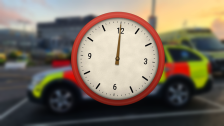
{"hour": 12, "minute": 0}
